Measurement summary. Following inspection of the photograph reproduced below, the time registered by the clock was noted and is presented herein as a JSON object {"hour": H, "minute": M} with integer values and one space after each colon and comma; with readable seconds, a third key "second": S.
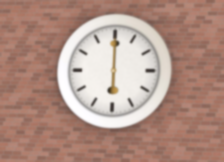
{"hour": 6, "minute": 0}
